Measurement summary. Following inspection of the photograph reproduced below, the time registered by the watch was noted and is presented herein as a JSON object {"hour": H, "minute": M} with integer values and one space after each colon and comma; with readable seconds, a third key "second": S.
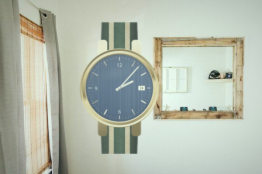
{"hour": 2, "minute": 7}
